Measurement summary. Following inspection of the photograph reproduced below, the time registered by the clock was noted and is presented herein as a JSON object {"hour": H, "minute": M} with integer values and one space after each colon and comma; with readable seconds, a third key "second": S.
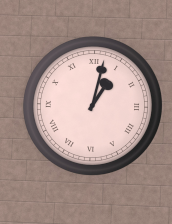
{"hour": 1, "minute": 2}
